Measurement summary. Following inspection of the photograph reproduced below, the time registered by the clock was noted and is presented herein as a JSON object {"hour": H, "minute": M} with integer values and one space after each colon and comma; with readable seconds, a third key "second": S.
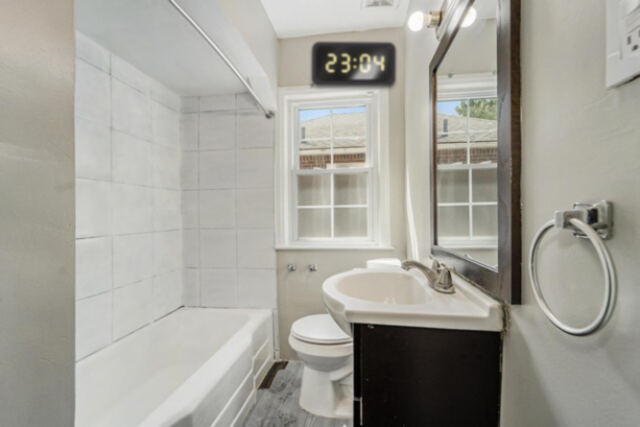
{"hour": 23, "minute": 4}
